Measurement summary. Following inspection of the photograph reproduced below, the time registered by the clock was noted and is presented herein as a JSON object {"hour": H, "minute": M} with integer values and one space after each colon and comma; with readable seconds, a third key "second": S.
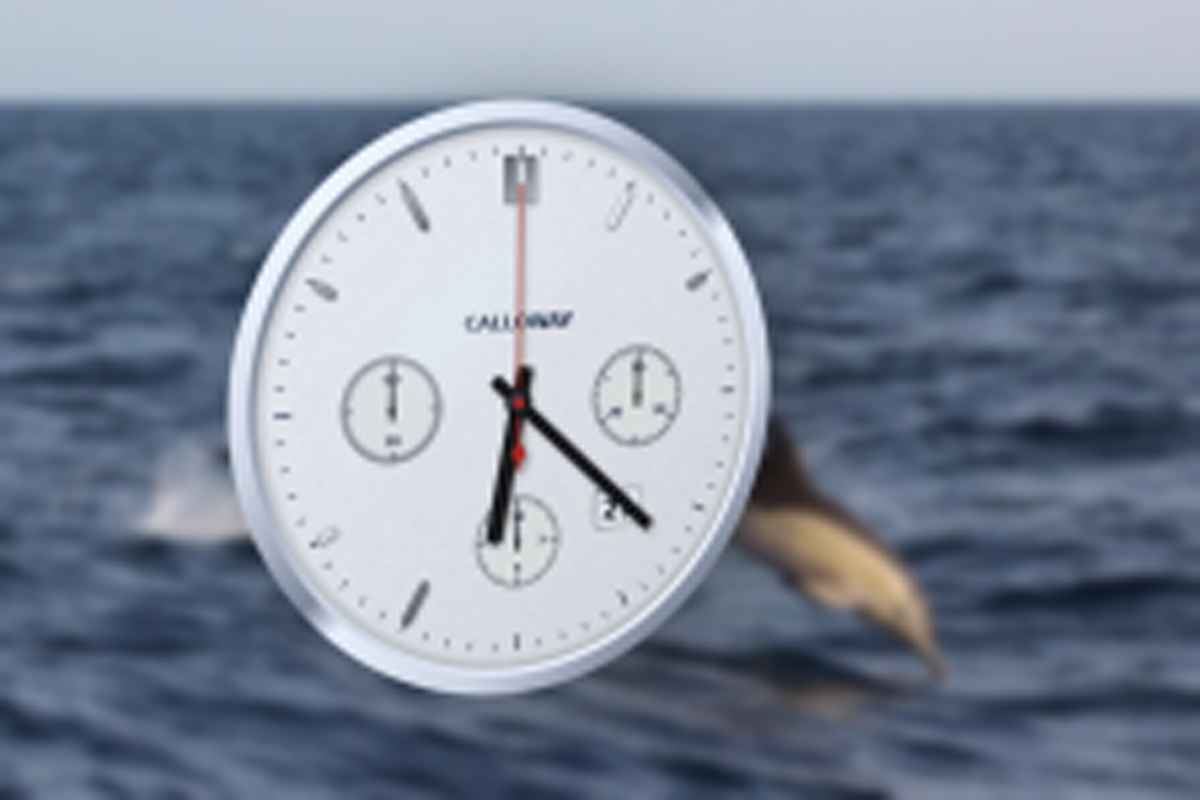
{"hour": 6, "minute": 22}
